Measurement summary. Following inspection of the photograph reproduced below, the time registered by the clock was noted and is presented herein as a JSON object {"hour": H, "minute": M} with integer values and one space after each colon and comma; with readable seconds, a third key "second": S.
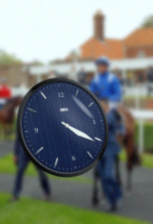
{"hour": 4, "minute": 21}
